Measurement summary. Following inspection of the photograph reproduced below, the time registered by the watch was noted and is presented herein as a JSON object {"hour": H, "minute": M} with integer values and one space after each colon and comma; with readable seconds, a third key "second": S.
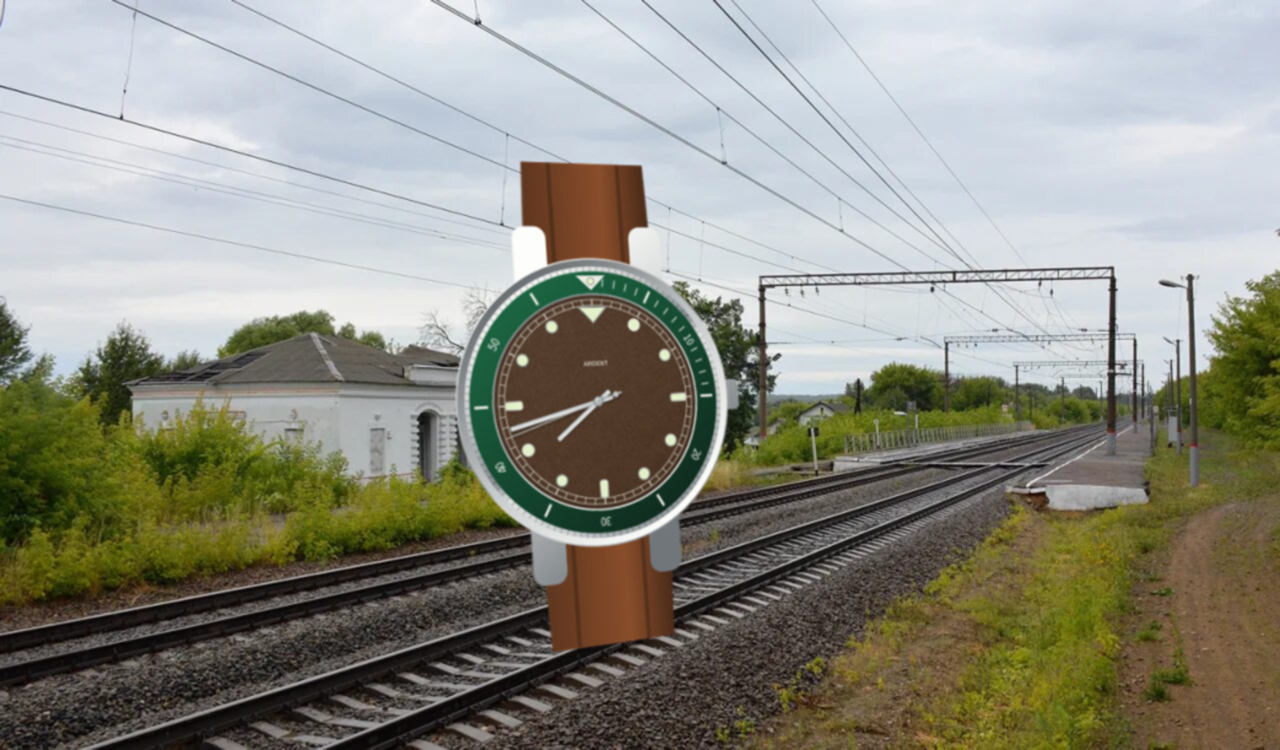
{"hour": 7, "minute": 42, "second": 42}
